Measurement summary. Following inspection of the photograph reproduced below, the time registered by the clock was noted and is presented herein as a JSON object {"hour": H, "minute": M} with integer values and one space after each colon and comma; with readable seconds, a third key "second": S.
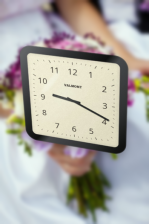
{"hour": 9, "minute": 19}
